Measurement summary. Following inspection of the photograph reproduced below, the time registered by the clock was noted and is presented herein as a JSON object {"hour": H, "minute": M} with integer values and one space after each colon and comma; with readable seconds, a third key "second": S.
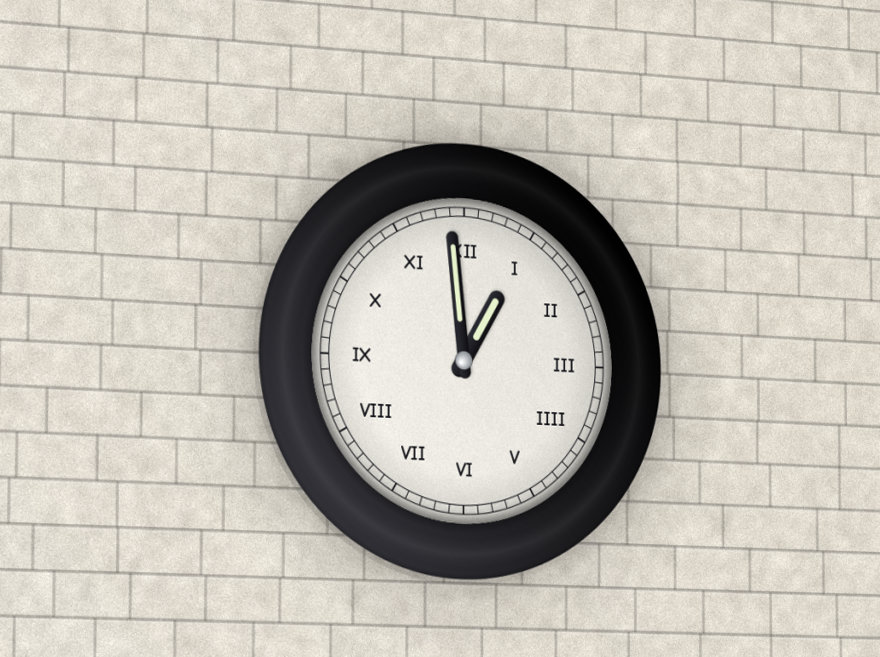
{"hour": 12, "minute": 59}
